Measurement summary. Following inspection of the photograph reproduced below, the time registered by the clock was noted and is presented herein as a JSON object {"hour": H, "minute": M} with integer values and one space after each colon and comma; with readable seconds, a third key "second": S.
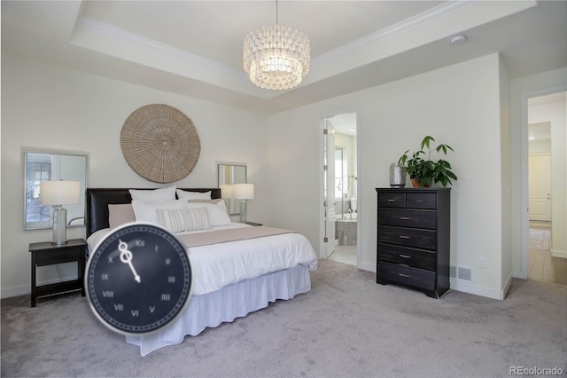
{"hour": 10, "minute": 55}
